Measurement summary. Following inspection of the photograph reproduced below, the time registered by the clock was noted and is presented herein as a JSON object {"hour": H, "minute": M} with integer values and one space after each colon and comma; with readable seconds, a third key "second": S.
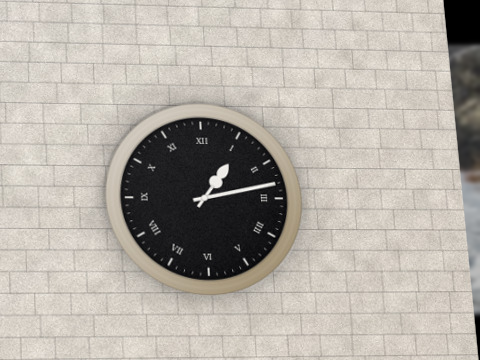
{"hour": 1, "minute": 13}
